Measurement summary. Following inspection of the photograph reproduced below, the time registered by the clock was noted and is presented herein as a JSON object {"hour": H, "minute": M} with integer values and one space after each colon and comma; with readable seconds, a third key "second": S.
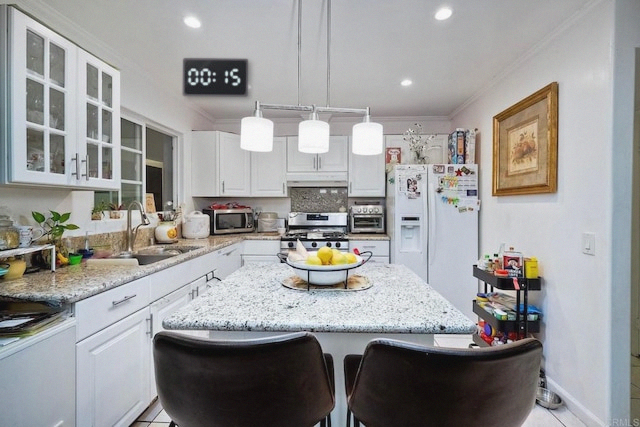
{"hour": 0, "minute": 15}
